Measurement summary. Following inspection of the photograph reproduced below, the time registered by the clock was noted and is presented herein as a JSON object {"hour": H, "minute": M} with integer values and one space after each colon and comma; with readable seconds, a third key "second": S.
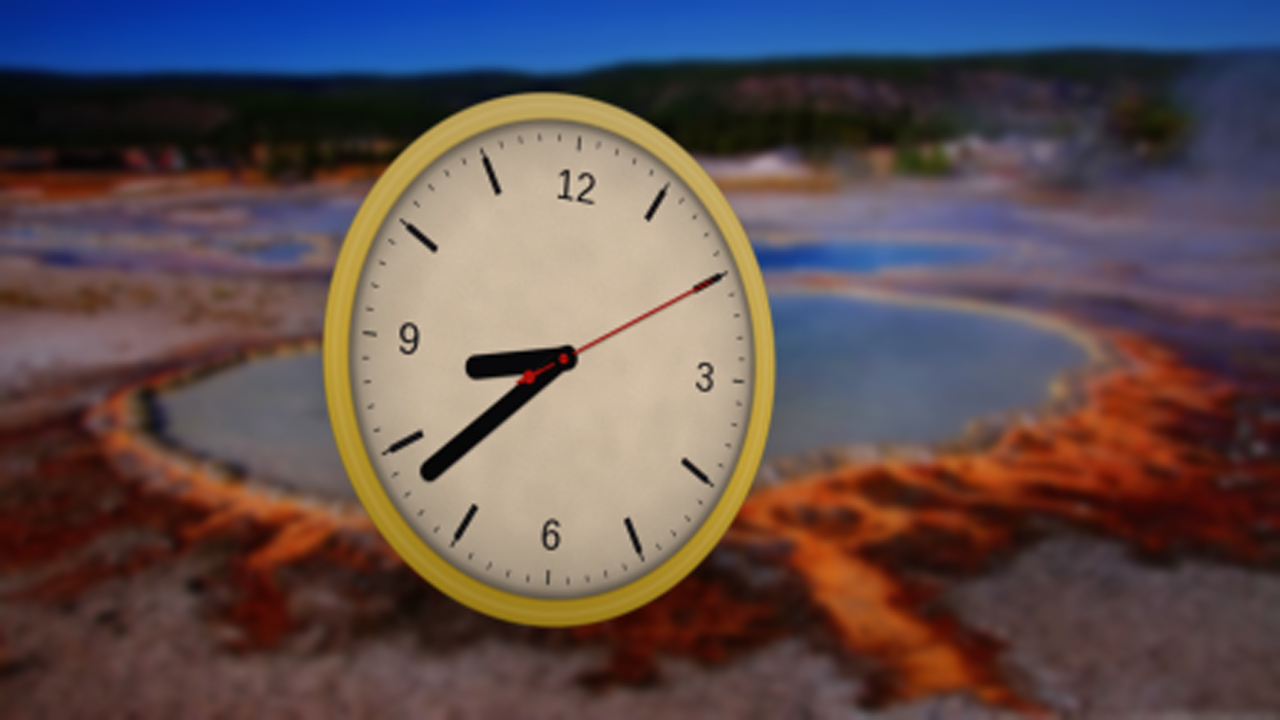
{"hour": 8, "minute": 38, "second": 10}
